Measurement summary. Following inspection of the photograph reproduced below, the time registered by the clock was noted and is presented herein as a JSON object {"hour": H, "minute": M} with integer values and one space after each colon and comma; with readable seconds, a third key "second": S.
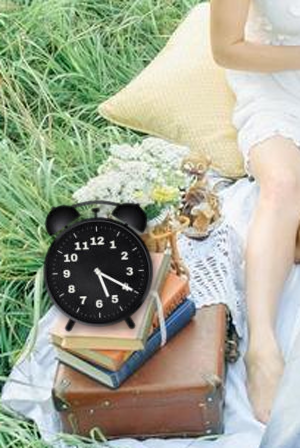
{"hour": 5, "minute": 20}
